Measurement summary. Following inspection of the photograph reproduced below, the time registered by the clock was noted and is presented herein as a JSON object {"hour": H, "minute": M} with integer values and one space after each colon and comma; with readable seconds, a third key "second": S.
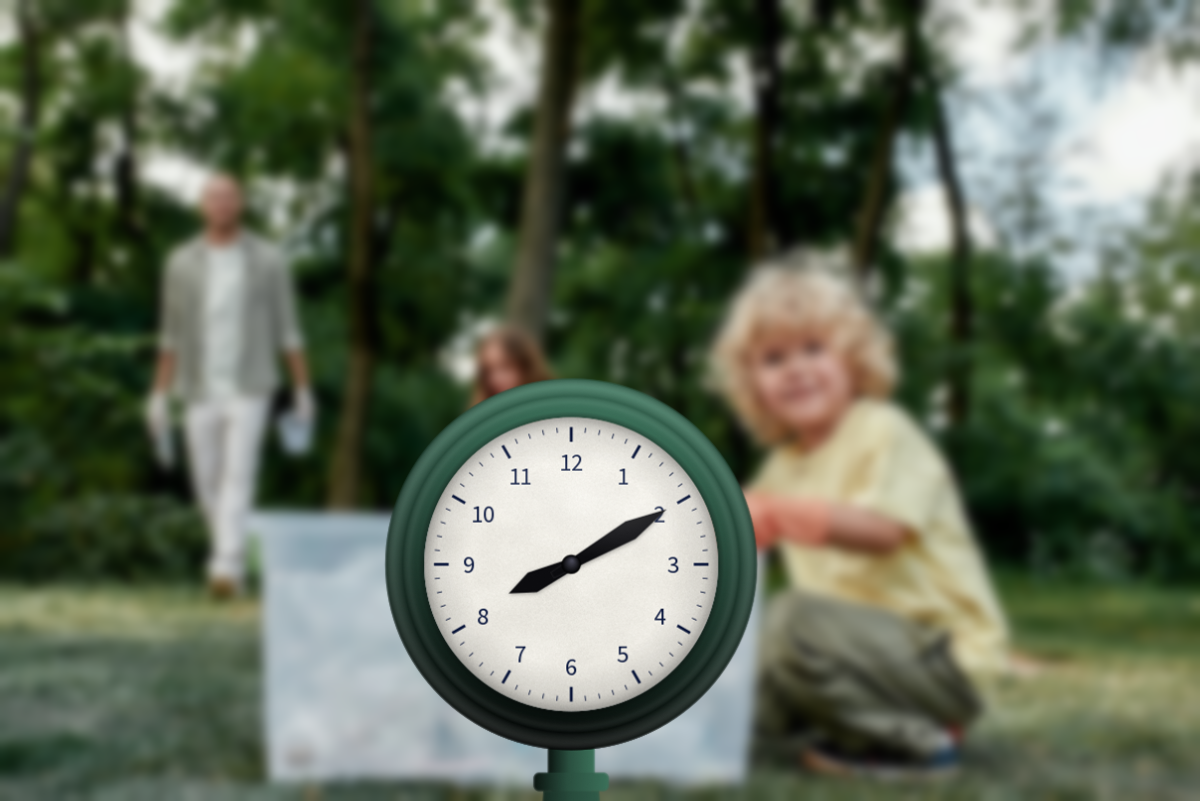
{"hour": 8, "minute": 10}
